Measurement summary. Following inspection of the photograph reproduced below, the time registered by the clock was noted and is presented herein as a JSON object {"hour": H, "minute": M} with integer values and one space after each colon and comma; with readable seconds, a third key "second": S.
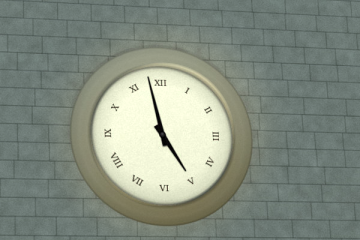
{"hour": 4, "minute": 58}
